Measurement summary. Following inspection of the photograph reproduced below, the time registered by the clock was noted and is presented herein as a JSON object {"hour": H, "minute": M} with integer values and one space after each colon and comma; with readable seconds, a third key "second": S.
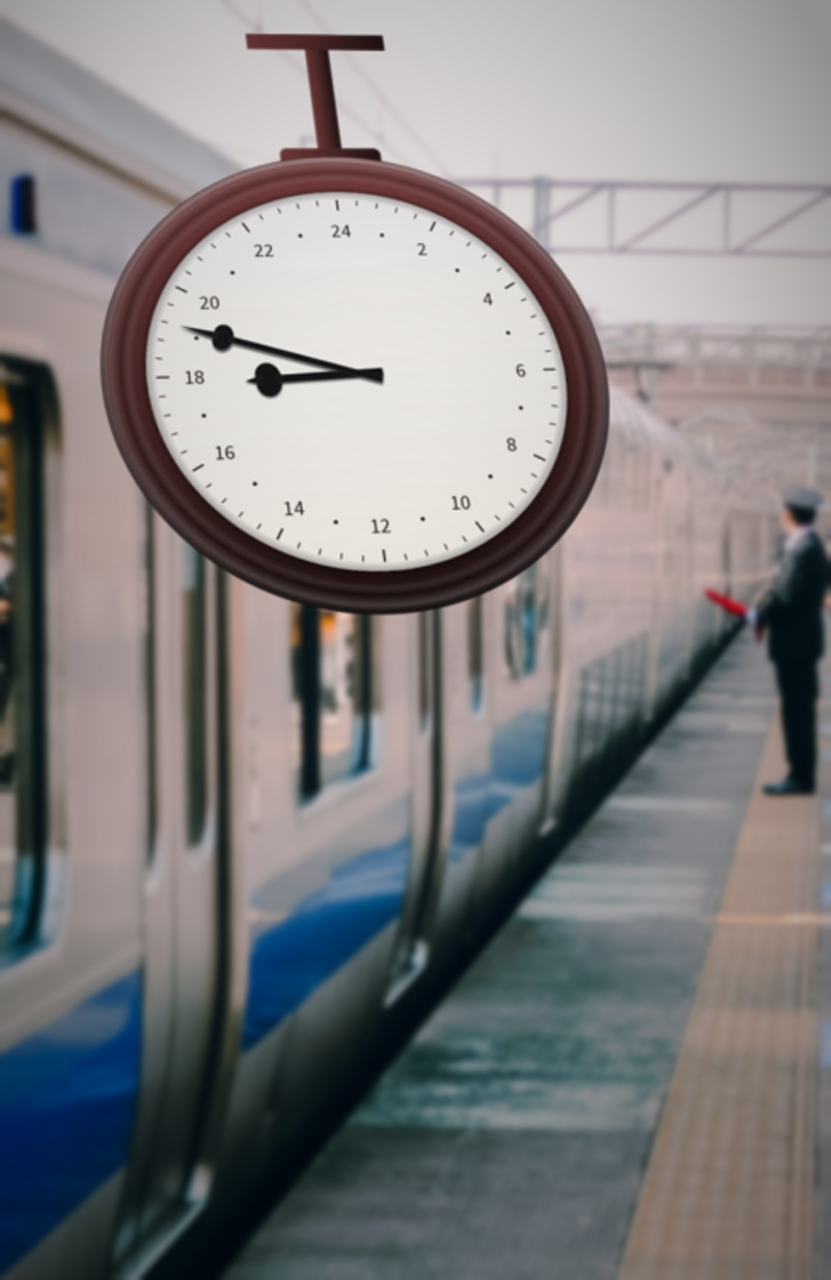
{"hour": 17, "minute": 48}
